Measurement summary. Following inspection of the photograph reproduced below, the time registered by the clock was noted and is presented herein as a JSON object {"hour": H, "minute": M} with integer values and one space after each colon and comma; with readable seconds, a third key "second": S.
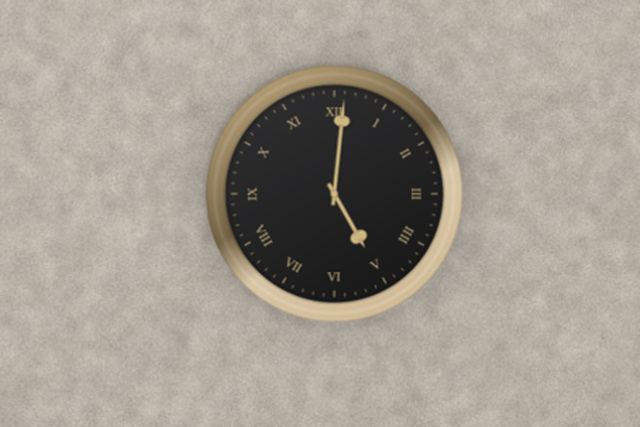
{"hour": 5, "minute": 1}
